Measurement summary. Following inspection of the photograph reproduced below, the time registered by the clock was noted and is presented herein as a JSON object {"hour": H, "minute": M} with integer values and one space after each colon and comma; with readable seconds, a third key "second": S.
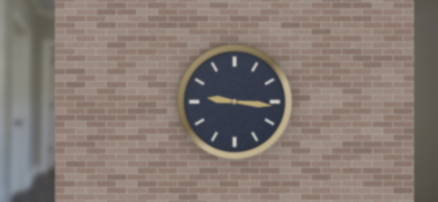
{"hour": 9, "minute": 16}
